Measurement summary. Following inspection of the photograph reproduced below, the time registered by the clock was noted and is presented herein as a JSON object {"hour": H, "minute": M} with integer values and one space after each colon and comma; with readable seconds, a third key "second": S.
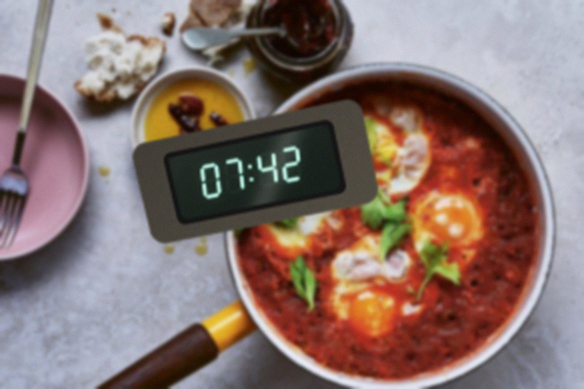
{"hour": 7, "minute": 42}
